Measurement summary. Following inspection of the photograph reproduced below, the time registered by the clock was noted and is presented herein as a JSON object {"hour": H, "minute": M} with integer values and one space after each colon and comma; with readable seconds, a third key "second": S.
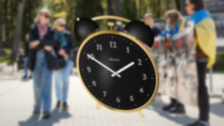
{"hour": 1, "minute": 50}
